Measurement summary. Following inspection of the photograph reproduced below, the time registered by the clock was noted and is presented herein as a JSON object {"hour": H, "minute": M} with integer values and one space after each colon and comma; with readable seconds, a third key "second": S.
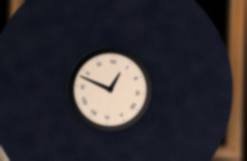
{"hour": 12, "minute": 48}
